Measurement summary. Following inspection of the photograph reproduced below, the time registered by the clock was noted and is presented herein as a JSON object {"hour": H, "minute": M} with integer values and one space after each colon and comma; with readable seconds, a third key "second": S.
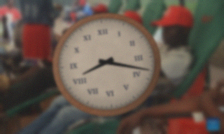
{"hour": 8, "minute": 18}
